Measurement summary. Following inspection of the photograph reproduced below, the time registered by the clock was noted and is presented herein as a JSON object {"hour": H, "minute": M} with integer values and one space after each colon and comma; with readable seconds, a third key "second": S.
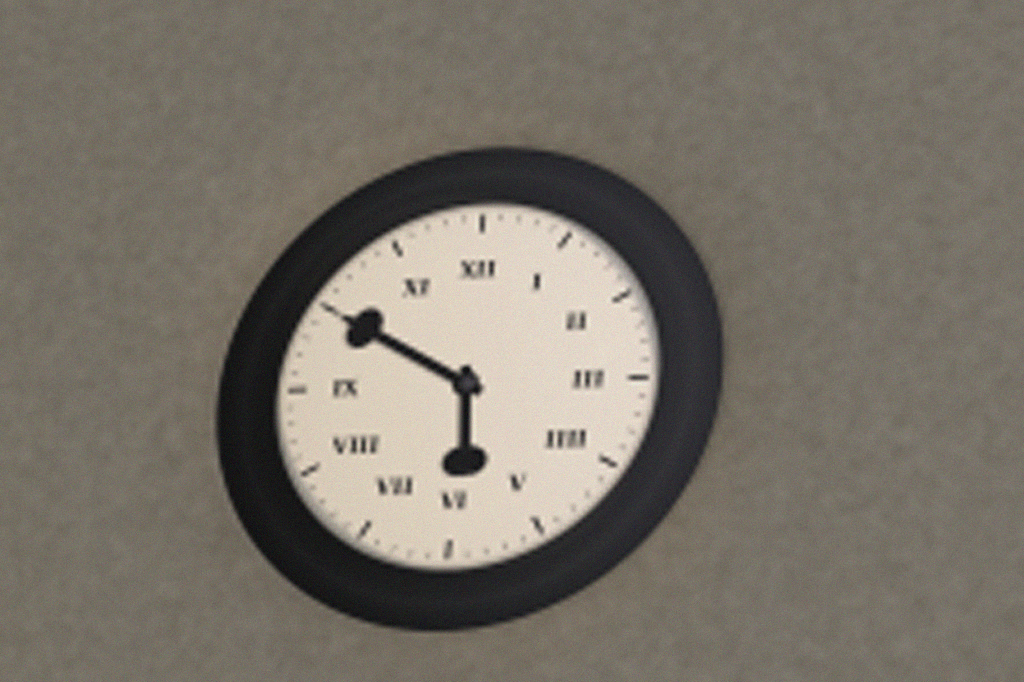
{"hour": 5, "minute": 50}
